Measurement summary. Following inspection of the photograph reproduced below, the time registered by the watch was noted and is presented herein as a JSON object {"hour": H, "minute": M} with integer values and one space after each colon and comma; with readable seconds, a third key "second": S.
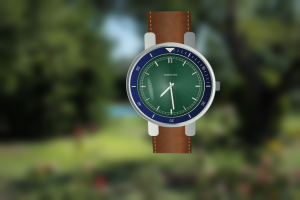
{"hour": 7, "minute": 29}
